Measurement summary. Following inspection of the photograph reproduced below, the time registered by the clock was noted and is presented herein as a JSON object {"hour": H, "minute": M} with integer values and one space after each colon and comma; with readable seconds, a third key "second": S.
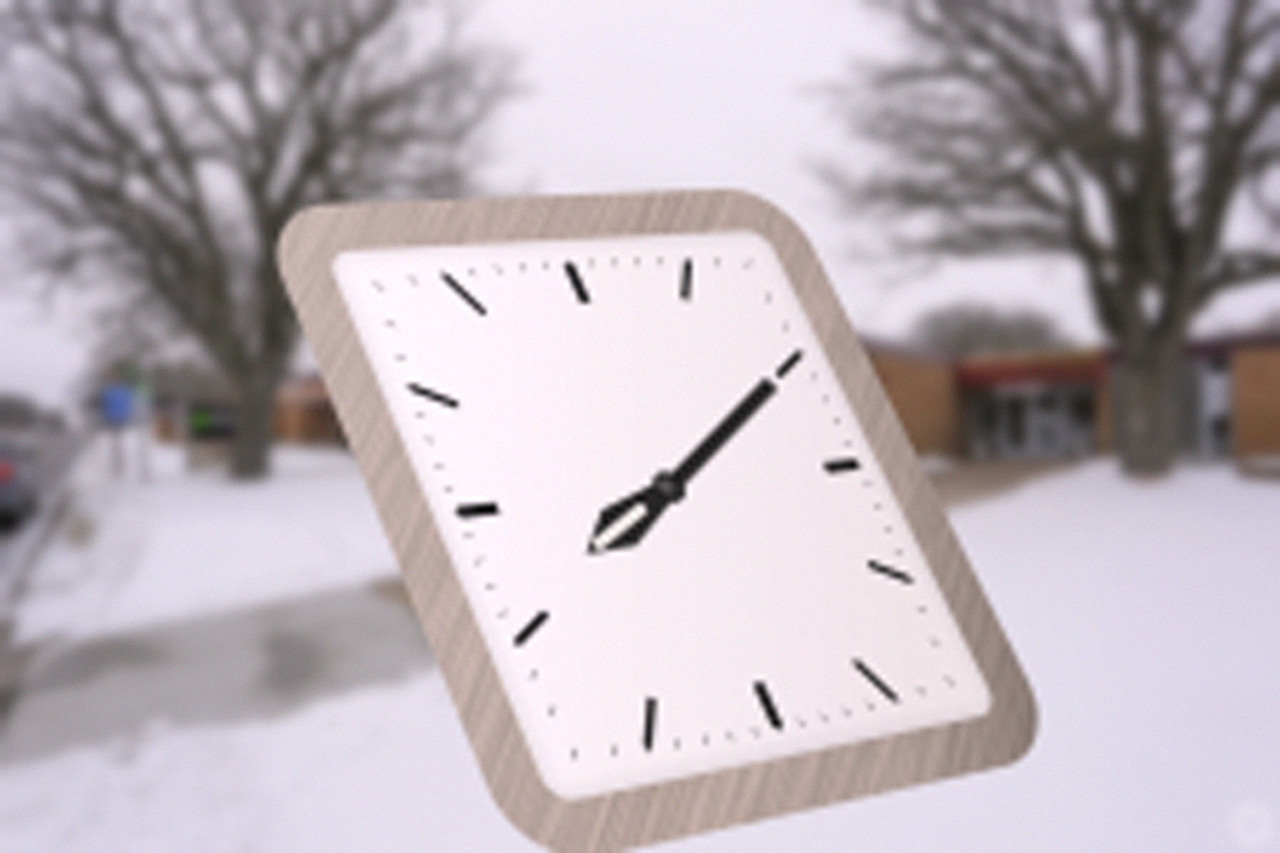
{"hour": 8, "minute": 10}
